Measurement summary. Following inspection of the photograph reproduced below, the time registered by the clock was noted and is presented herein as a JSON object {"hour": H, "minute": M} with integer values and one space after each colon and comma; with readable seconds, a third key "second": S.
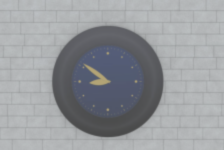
{"hour": 8, "minute": 51}
